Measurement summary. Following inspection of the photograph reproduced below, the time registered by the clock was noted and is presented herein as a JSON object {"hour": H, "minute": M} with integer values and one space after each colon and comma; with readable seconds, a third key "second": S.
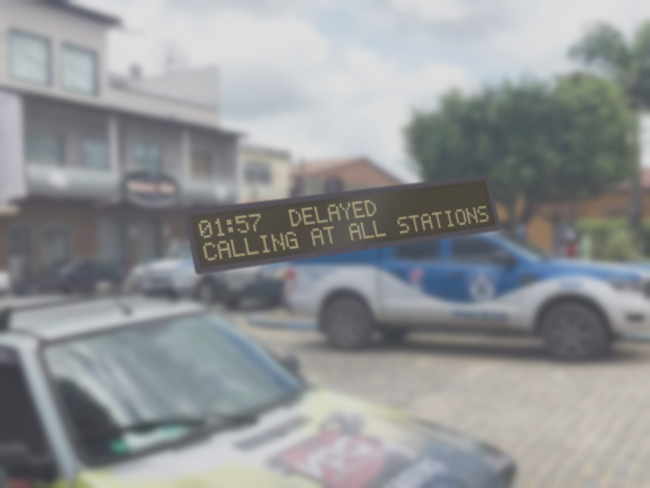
{"hour": 1, "minute": 57}
